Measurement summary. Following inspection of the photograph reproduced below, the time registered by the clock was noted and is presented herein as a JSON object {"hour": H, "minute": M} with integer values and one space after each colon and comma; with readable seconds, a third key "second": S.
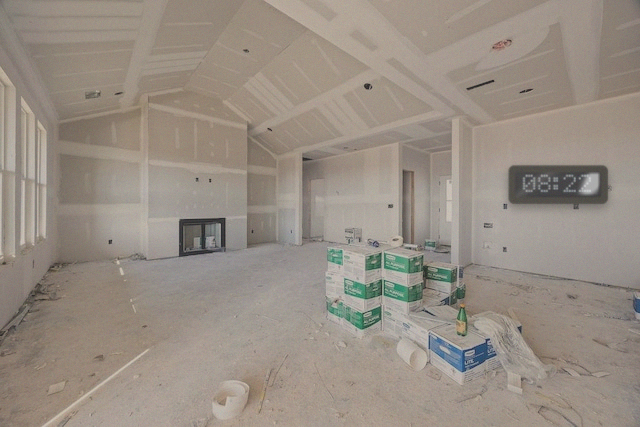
{"hour": 8, "minute": 22}
